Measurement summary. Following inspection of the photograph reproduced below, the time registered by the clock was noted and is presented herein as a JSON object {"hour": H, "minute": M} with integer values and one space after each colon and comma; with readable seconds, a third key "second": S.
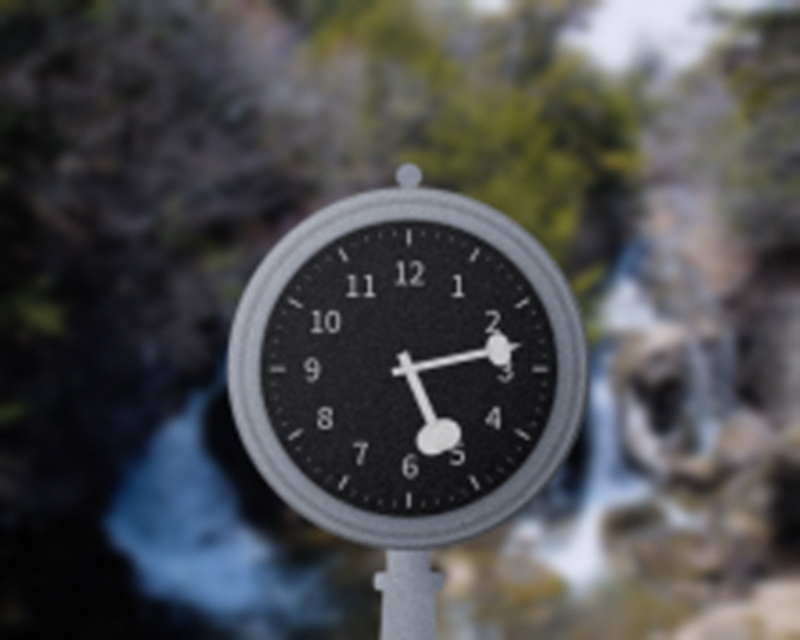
{"hour": 5, "minute": 13}
